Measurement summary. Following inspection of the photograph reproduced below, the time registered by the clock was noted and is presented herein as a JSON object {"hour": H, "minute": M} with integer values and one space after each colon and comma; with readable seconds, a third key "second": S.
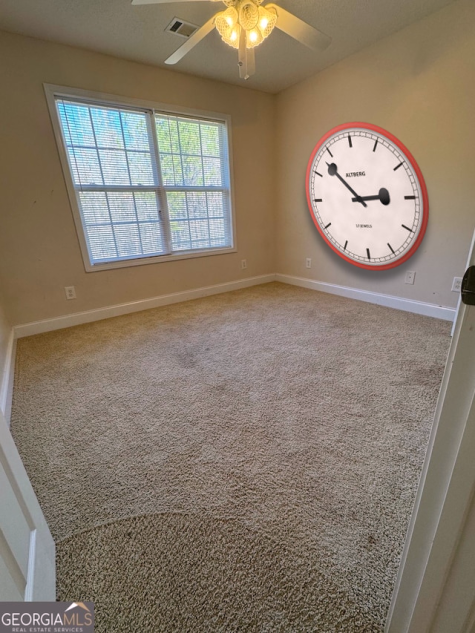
{"hour": 2, "minute": 53}
